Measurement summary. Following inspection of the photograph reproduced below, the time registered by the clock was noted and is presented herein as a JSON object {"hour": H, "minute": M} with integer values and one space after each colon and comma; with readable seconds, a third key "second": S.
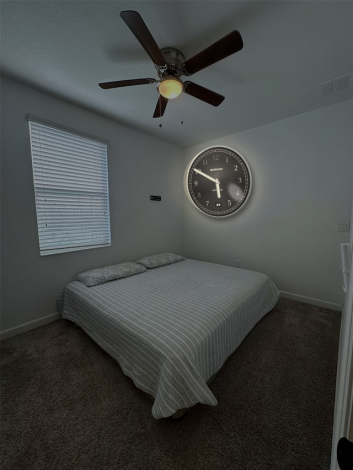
{"hour": 5, "minute": 50}
